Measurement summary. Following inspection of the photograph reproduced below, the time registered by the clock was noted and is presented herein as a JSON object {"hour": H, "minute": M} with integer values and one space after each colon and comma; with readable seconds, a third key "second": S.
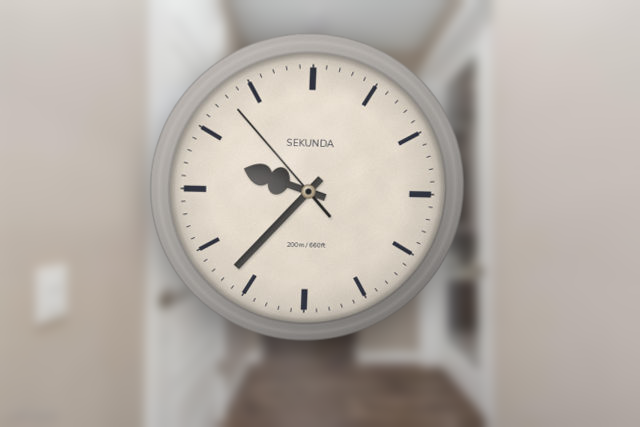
{"hour": 9, "minute": 36, "second": 53}
